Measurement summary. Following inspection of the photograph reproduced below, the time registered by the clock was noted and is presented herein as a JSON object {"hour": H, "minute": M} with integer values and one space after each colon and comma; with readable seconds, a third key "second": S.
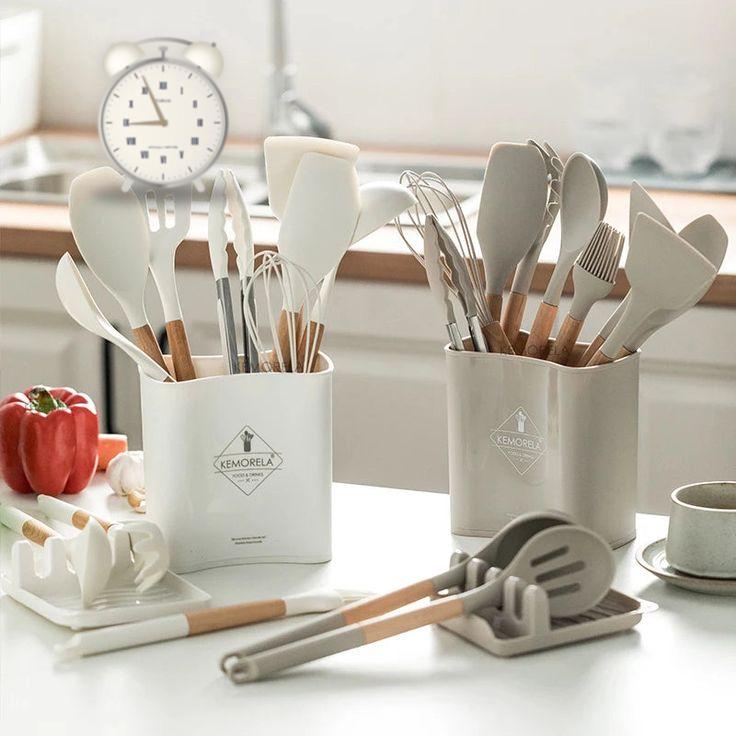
{"hour": 8, "minute": 56}
